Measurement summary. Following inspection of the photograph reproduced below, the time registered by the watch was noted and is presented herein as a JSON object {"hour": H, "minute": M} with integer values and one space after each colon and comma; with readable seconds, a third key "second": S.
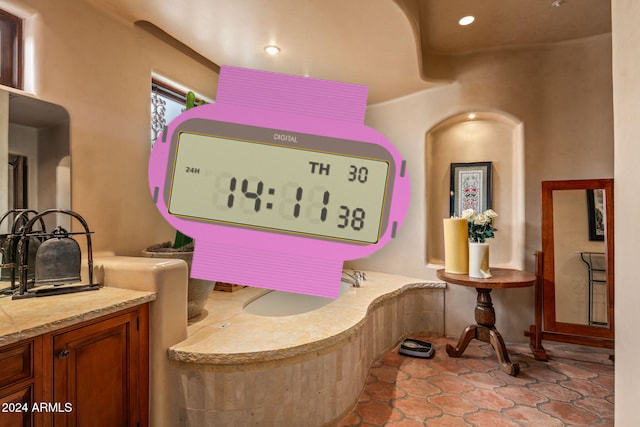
{"hour": 14, "minute": 11, "second": 38}
